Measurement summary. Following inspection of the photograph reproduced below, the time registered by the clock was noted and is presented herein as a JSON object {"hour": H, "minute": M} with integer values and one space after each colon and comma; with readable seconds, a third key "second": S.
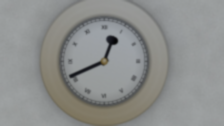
{"hour": 12, "minute": 41}
